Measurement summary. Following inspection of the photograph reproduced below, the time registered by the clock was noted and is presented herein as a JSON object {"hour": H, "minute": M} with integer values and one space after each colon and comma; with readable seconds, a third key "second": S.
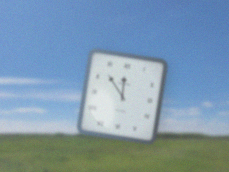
{"hour": 11, "minute": 53}
